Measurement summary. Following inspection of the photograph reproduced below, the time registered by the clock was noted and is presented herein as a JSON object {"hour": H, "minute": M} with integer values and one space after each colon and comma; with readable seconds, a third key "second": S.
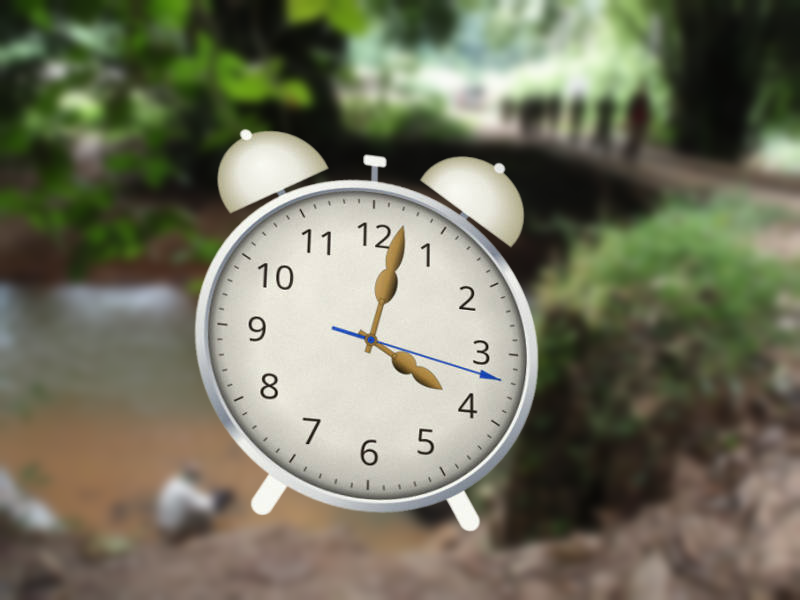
{"hour": 4, "minute": 2, "second": 17}
